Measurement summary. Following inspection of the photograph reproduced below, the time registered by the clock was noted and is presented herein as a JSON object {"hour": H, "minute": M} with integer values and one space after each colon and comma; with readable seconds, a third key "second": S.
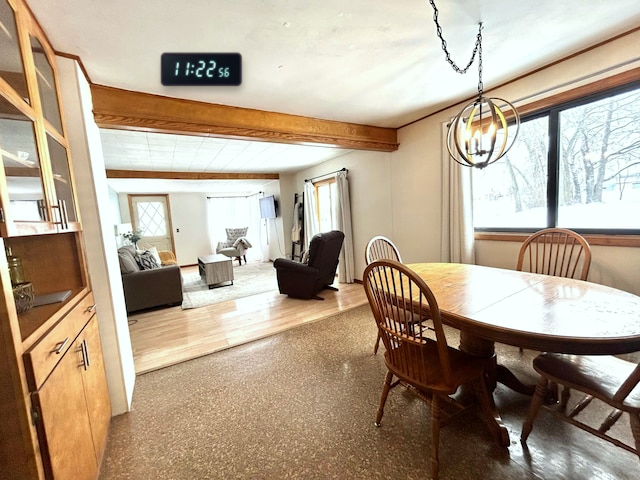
{"hour": 11, "minute": 22}
